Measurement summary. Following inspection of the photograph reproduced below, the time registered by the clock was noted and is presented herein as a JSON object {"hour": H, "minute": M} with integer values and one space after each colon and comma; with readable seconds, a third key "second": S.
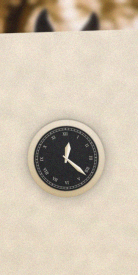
{"hour": 12, "minute": 22}
